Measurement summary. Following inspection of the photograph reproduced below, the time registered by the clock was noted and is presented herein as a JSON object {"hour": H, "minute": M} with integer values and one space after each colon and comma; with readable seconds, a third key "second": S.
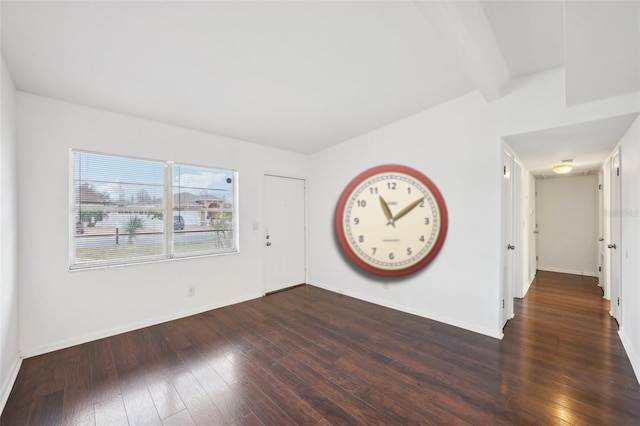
{"hour": 11, "minute": 9}
